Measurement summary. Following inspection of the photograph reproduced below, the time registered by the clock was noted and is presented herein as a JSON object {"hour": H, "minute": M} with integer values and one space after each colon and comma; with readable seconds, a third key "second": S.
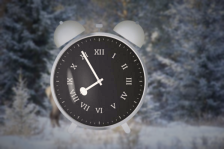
{"hour": 7, "minute": 55}
